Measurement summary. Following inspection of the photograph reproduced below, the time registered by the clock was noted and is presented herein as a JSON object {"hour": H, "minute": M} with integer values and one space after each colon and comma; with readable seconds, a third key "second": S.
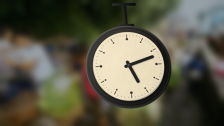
{"hour": 5, "minute": 12}
